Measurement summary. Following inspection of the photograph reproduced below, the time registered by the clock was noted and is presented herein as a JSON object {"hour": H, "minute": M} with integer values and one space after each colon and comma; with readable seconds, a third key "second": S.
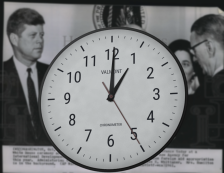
{"hour": 1, "minute": 0, "second": 25}
